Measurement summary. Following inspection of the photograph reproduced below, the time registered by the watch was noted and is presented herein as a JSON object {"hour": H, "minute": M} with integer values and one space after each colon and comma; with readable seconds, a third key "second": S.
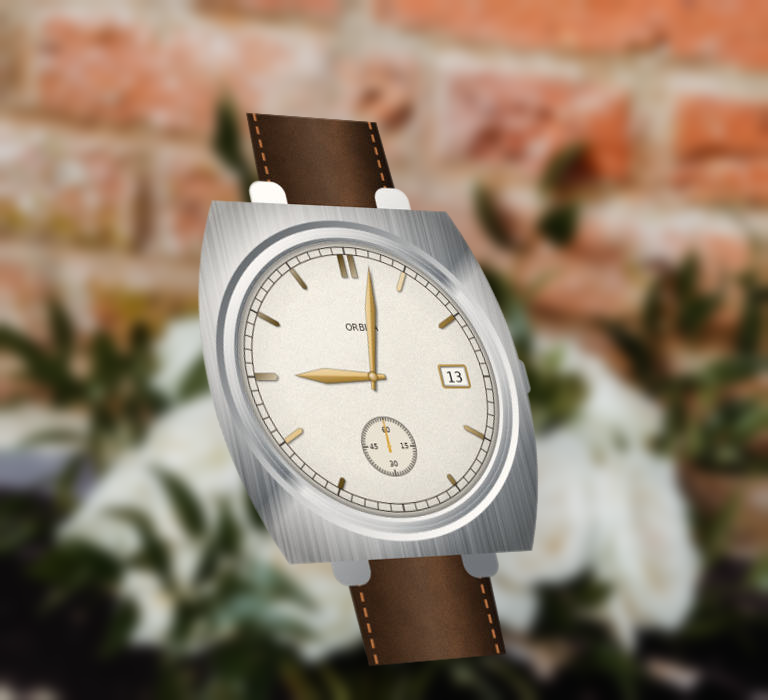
{"hour": 9, "minute": 2}
